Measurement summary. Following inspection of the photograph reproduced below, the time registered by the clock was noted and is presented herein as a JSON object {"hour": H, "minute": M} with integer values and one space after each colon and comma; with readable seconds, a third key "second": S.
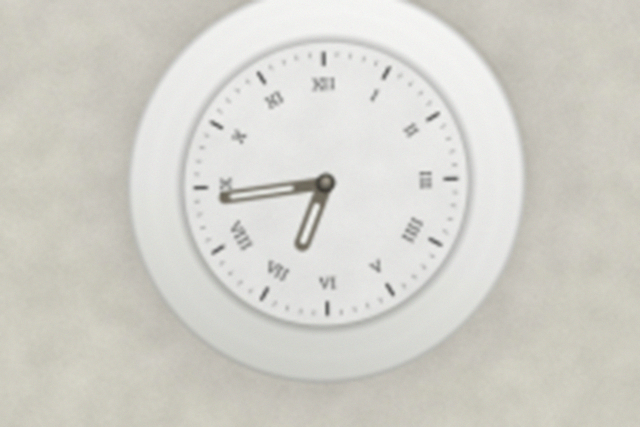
{"hour": 6, "minute": 44}
